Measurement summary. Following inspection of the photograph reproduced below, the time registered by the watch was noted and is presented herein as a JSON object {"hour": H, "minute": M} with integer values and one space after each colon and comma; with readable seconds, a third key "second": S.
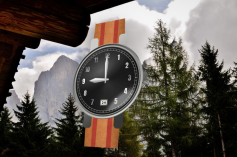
{"hour": 9, "minute": 0}
